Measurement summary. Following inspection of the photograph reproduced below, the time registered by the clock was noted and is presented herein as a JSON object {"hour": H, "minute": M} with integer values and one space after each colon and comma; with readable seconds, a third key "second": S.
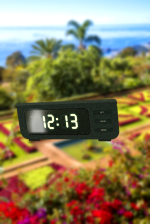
{"hour": 12, "minute": 13}
